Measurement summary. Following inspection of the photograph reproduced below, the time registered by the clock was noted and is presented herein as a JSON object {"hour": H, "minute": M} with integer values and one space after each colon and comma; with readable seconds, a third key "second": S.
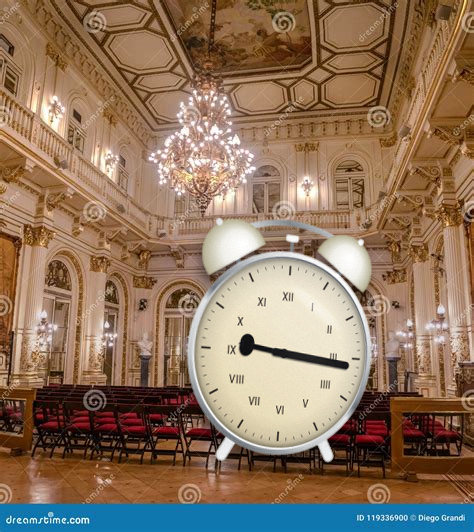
{"hour": 9, "minute": 16}
